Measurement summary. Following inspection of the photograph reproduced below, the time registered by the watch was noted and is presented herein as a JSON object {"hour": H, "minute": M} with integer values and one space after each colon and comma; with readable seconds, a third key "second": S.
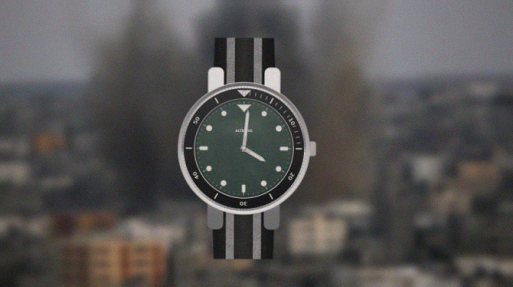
{"hour": 4, "minute": 1}
